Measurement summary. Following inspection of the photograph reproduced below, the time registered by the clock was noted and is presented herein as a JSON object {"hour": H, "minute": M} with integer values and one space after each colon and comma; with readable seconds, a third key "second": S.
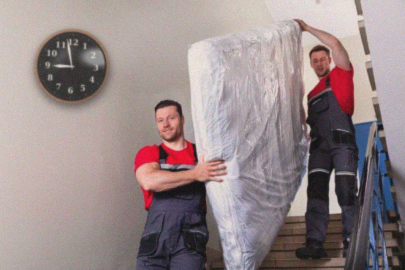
{"hour": 8, "minute": 58}
